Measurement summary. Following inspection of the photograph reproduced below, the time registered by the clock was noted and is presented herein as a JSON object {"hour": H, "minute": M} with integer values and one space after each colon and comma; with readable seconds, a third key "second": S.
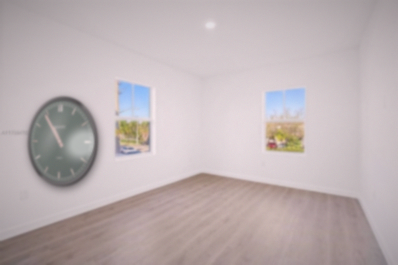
{"hour": 10, "minute": 54}
